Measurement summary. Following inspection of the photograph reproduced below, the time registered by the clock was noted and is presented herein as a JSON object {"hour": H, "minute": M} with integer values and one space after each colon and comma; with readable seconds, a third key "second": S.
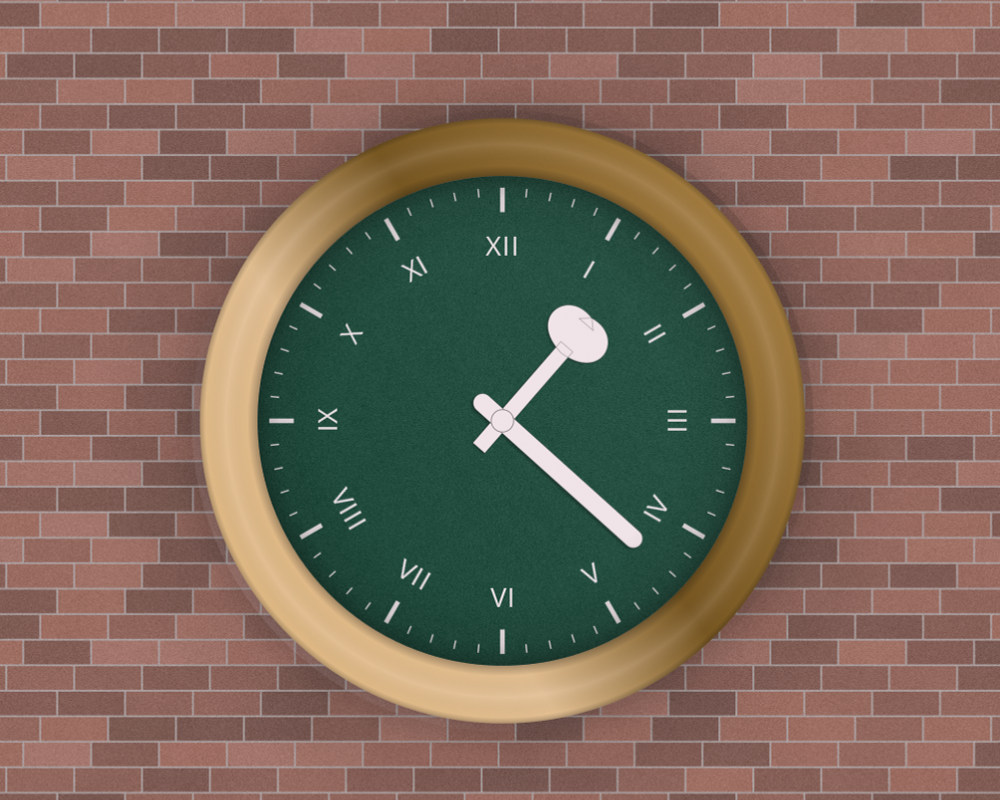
{"hour": 1, "minute": 22}
